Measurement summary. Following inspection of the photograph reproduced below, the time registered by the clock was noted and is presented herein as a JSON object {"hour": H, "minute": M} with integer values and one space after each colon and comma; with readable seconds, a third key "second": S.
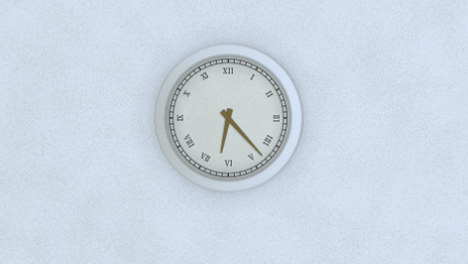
{"hour": 6, "minute": 23}
